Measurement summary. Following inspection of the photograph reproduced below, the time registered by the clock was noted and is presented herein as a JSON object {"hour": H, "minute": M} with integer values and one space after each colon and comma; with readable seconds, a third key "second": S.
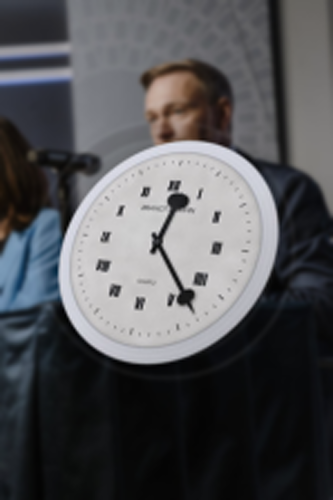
{"hour": 12, "minute": 23}
